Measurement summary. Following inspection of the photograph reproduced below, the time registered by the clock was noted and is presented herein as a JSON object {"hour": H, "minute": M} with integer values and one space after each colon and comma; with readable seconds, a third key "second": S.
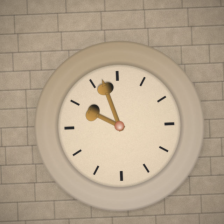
{"hour": 9, "minute": 57}
